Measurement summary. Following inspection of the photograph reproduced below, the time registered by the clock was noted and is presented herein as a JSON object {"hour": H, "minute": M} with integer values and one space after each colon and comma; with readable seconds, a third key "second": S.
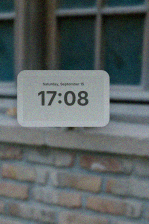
{"hour": 17, "minute": 8}
